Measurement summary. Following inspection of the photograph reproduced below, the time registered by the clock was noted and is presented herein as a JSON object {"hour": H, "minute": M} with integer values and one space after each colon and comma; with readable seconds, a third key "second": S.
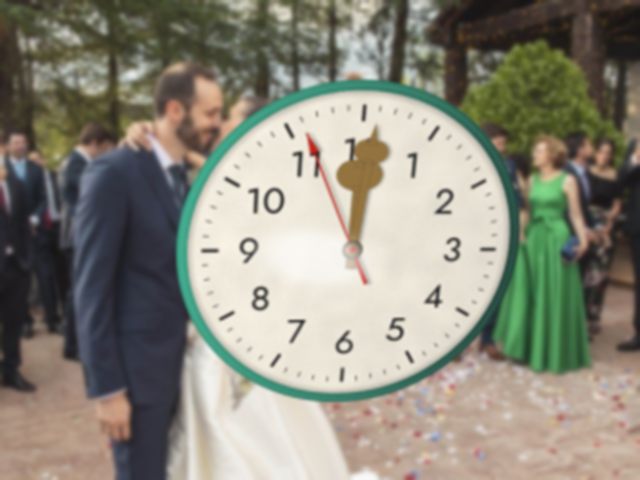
{"hour": 12, "minute": 0, "second": 56}
